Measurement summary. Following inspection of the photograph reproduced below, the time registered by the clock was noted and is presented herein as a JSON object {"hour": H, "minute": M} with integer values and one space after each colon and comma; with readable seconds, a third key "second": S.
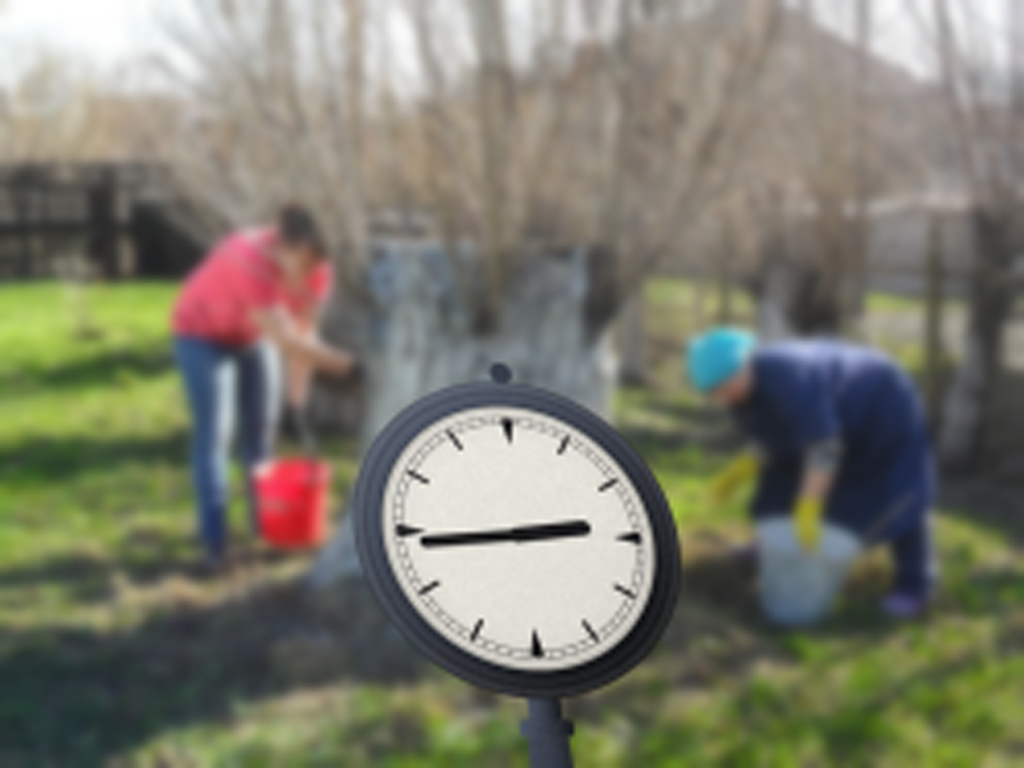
{"hour": 2, "minute": 44}
